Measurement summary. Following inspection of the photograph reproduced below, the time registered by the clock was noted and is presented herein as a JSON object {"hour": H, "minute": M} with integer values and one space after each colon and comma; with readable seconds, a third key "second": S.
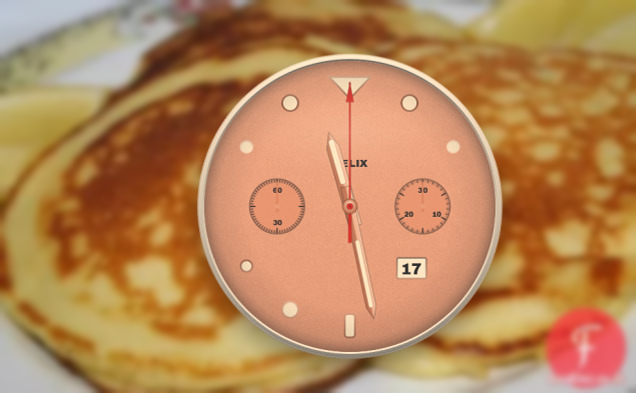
{"hour": 11, "minute": 28}
